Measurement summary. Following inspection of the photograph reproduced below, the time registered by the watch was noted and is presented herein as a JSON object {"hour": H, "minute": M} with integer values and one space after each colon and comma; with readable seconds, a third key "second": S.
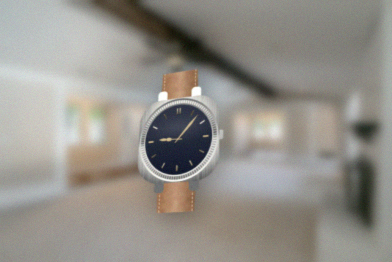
{"hour": 9, "minute": 7}
